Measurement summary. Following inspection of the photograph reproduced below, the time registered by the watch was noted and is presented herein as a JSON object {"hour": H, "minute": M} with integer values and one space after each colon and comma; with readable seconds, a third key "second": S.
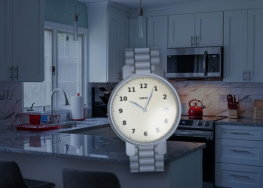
{"hour": 10, "minute": 4}
